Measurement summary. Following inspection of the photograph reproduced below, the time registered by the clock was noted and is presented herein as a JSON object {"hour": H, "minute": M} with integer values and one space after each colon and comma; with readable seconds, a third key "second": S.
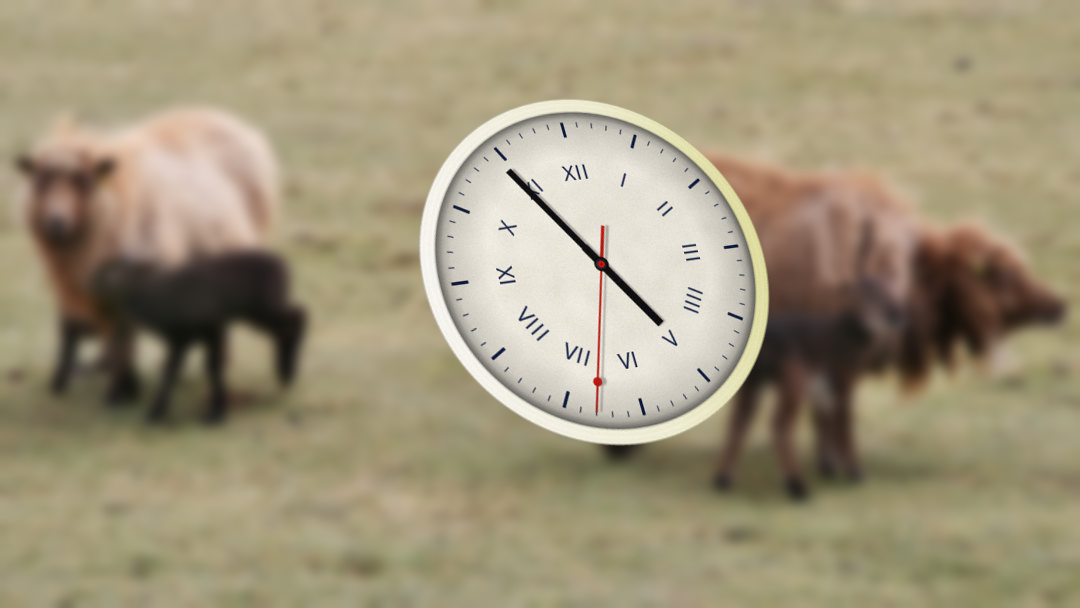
{"hour": 4, "minute": 54, "second": 33}
